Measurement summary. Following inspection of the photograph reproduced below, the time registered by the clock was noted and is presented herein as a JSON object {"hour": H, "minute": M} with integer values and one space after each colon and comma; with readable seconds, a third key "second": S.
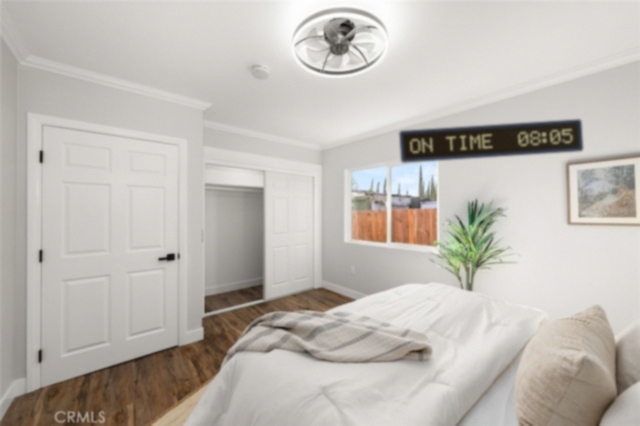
{"hour": 8, "minute": 5}
